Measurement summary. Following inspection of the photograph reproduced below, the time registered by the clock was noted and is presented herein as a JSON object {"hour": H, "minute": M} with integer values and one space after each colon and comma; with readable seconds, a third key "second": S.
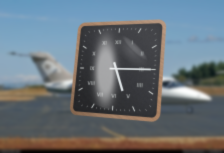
{"hour": 5, "minute": 15}
